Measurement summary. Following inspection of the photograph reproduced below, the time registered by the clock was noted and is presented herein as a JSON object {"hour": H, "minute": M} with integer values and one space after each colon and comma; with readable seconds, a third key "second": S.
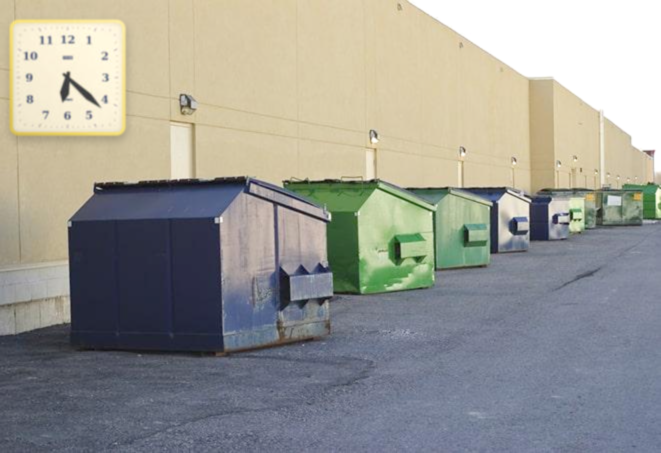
{"hour": 6, "minute": 22}
